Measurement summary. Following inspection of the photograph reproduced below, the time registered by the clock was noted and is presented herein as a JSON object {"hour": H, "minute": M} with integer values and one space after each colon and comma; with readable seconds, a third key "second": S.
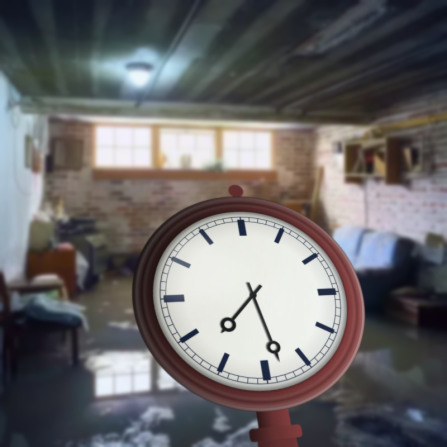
{"hour": 7, "minute": 28}
